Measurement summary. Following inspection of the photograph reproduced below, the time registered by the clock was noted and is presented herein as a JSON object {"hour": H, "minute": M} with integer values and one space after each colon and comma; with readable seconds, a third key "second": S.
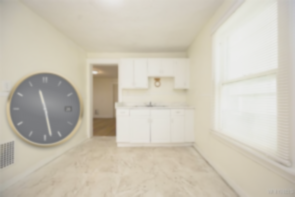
{"hour": 11, "minute": 28}
